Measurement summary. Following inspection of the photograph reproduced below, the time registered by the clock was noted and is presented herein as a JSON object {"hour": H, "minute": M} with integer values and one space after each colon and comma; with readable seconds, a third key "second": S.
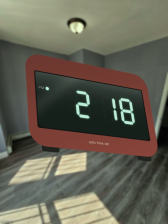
{"hour": 2, "minute": 18}
